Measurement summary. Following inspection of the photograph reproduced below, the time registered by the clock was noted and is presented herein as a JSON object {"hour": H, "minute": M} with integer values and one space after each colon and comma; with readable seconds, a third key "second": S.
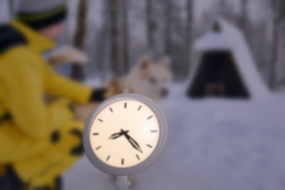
{"hour": 8, "minute": 23}
